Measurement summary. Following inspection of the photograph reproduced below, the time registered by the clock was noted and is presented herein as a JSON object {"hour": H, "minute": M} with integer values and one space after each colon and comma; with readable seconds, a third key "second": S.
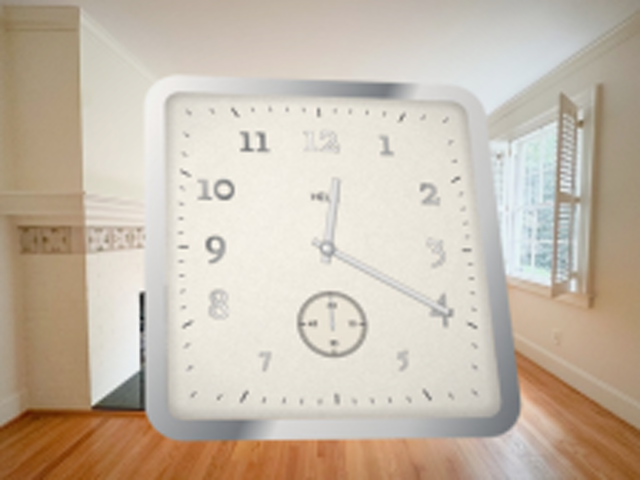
{"hour": 12, "minute": 20}
